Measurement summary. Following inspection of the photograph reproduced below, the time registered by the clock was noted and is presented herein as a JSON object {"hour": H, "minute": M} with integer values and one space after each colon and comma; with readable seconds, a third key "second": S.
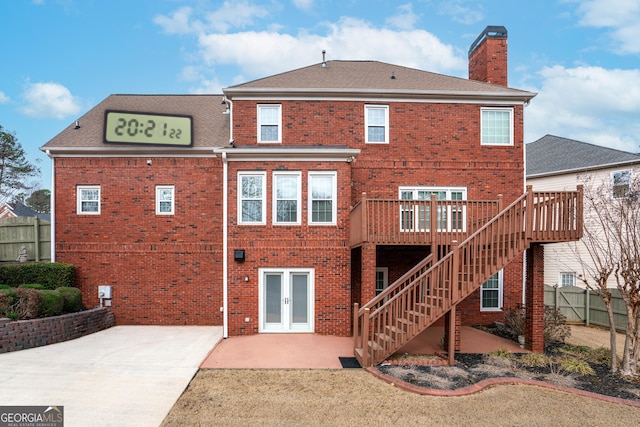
{"hour": 20, "minute": 21, "second": 22}
